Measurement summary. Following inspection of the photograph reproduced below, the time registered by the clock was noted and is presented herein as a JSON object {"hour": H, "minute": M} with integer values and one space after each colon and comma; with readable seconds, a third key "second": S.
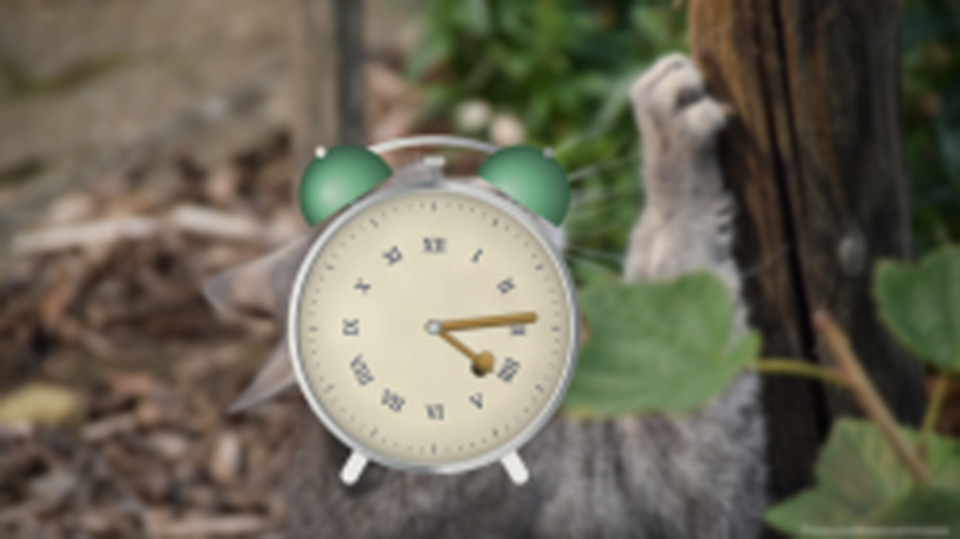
{"hour": 4, "minute": 14}
